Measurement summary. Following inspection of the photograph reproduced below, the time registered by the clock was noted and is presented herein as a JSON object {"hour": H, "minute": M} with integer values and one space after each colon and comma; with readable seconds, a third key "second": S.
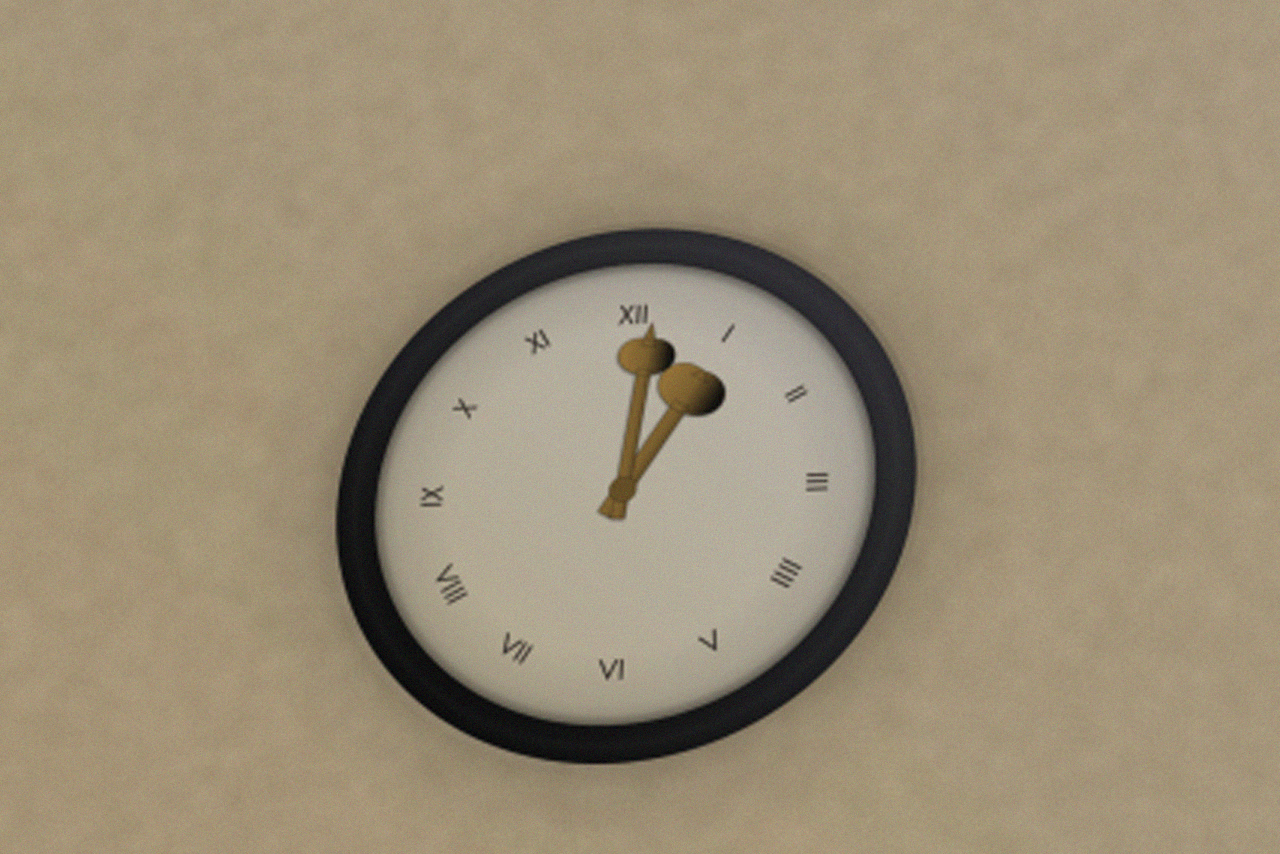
{"hour": 1, "minute": 1}
